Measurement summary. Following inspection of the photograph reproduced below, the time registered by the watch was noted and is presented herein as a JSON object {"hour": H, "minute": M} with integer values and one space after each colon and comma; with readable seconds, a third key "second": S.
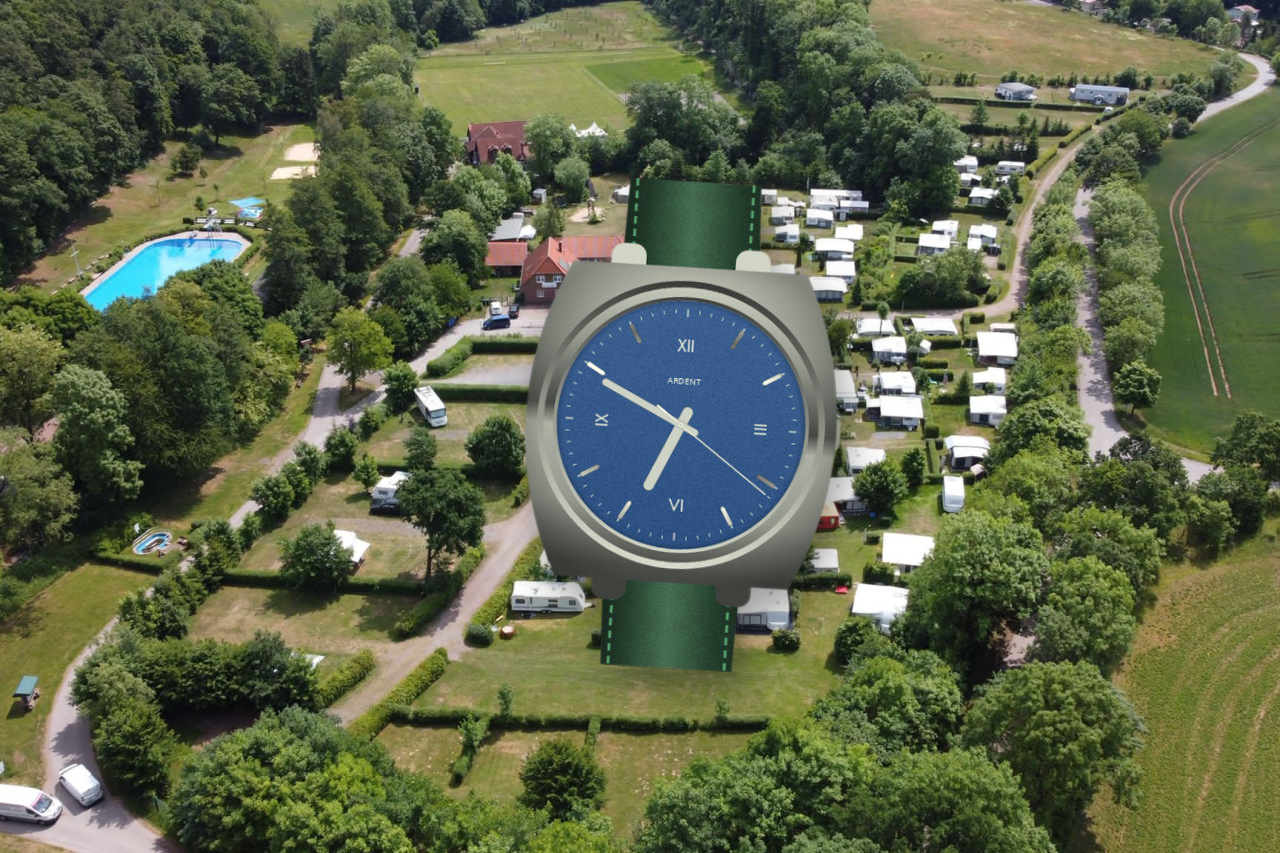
{"hour": 6, "minute": 49, "second": 21}
